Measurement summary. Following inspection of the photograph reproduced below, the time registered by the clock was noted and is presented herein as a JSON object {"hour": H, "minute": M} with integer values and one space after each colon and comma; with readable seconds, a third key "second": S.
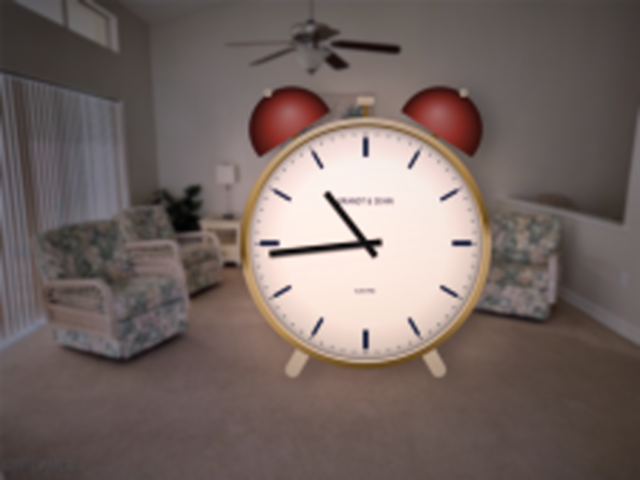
{"hour": 10, "minute": 44}
